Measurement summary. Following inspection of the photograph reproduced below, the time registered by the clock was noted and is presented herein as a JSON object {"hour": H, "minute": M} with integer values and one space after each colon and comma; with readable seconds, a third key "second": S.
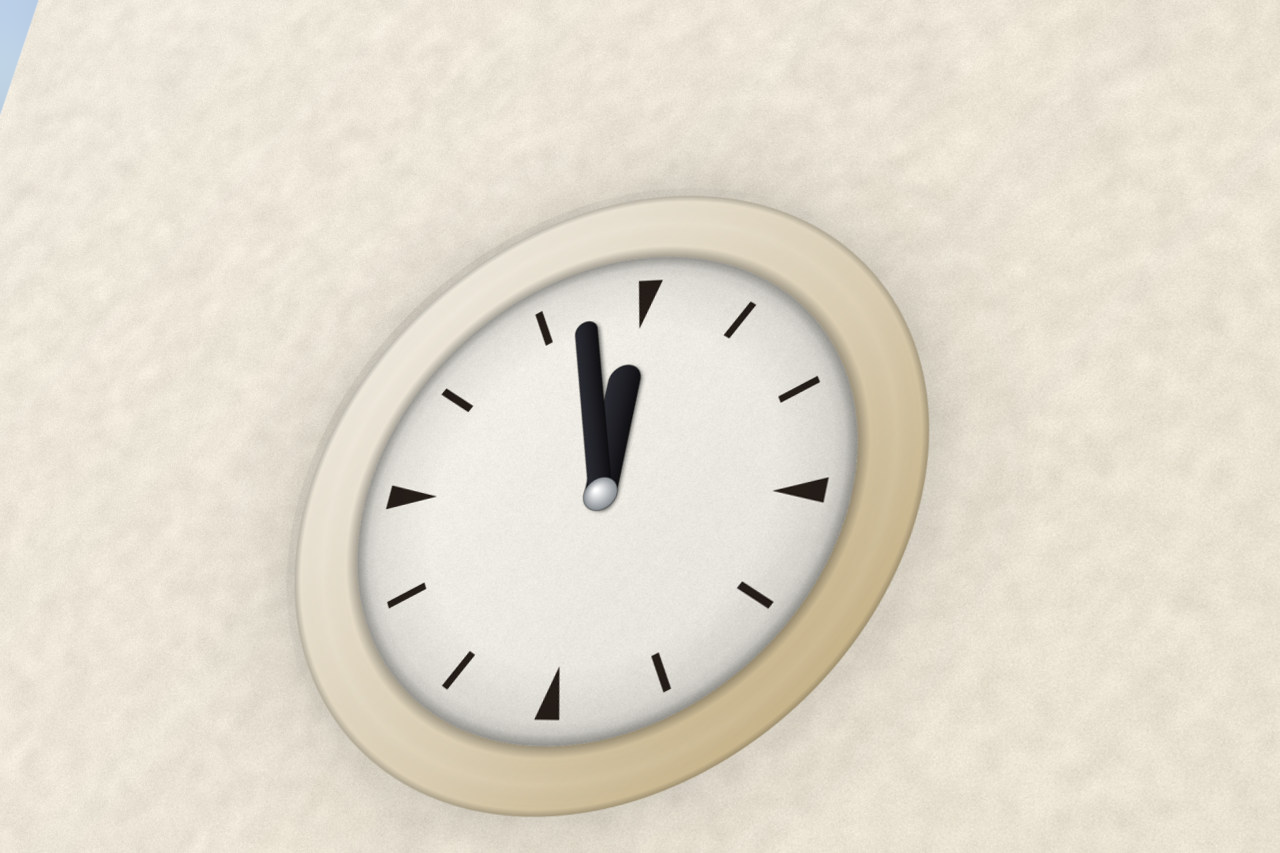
{"hour": 11, "minute": 57}
